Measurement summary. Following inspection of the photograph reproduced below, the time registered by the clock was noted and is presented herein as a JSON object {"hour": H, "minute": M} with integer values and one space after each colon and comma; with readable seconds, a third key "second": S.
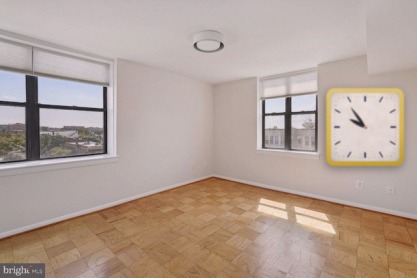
{"hour": 9, "minute": 54}
